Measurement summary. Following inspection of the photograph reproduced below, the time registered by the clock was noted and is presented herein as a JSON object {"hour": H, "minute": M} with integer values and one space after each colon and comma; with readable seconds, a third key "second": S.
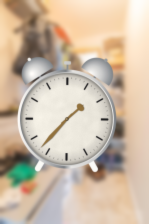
{"hour": 1, "minute": 37}
